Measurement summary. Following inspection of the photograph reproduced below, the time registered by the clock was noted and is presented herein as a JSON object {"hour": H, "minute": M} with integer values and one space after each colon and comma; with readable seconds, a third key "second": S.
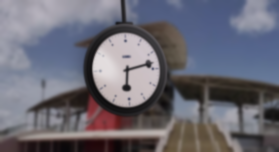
{"hour": 6, "minute": 13}
